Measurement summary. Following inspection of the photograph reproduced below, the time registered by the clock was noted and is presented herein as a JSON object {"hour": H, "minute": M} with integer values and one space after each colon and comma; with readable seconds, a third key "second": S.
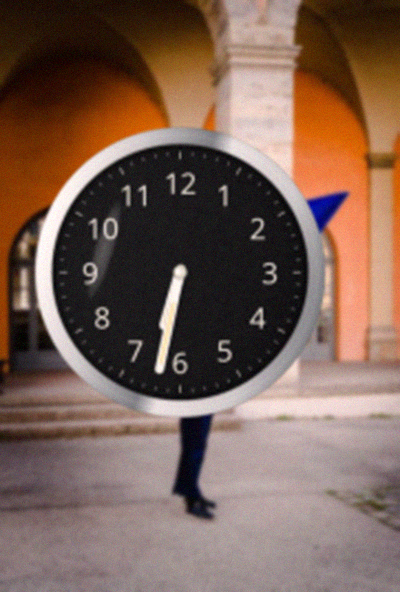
{"hour": 6, "minute": 32}
